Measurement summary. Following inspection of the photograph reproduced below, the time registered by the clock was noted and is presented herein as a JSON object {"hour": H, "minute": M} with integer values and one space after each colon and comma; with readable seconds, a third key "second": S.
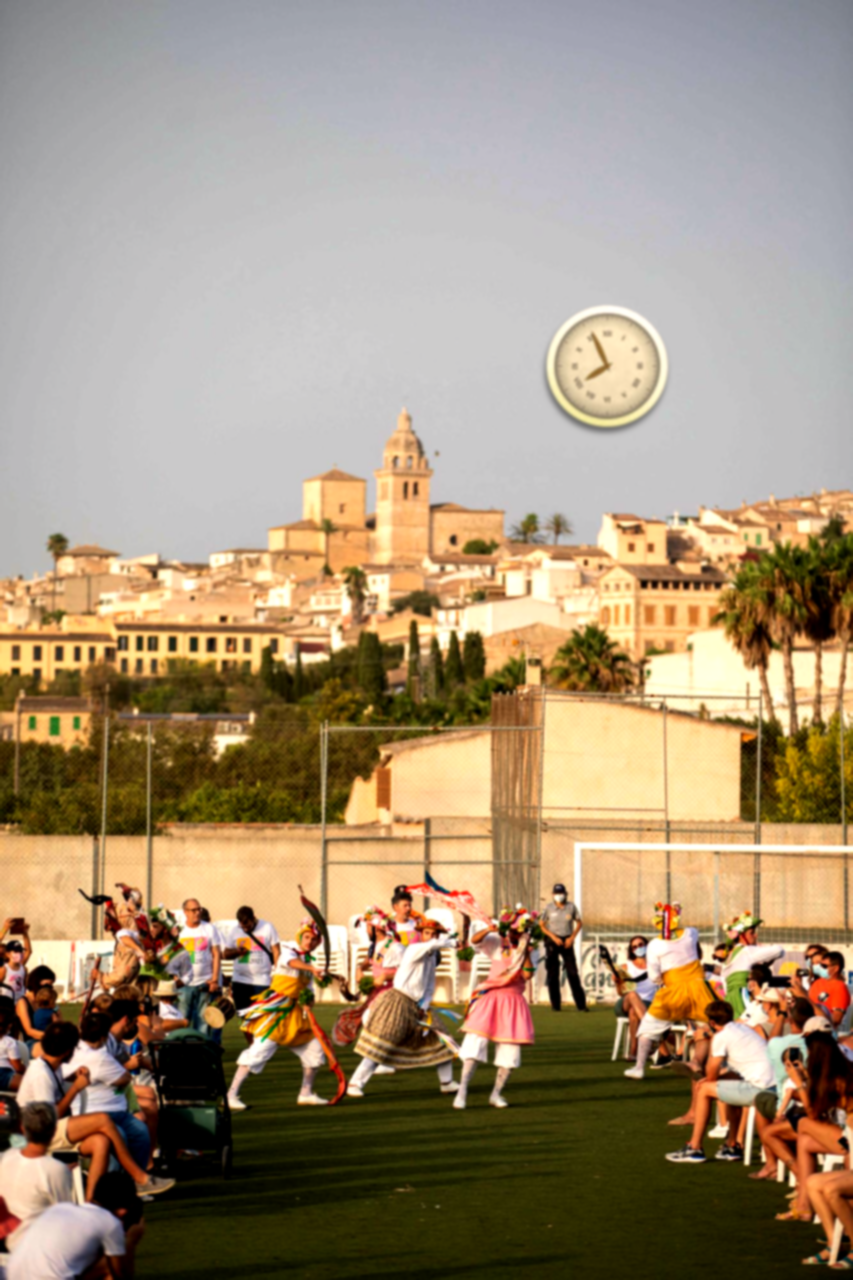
{"hour": 7, "minute": 56}
